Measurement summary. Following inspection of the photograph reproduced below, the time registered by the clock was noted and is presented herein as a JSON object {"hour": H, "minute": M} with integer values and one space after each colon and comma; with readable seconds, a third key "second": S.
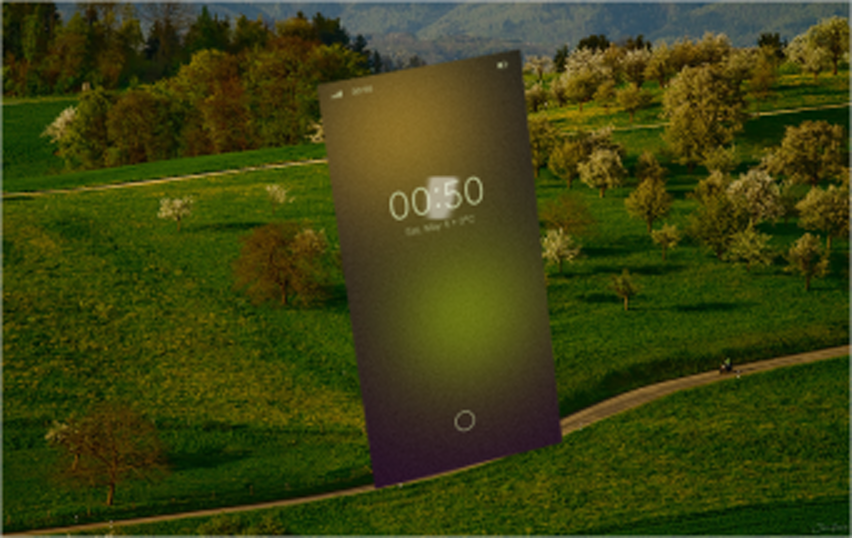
{"hour": 0, "minute": 50}
